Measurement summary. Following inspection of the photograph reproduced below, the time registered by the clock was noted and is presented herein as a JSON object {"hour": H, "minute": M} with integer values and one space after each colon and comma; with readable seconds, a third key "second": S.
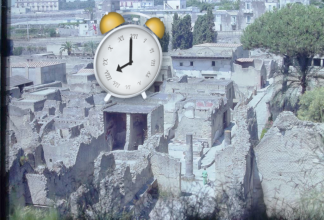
{"hour": 7, "minute": 59}
